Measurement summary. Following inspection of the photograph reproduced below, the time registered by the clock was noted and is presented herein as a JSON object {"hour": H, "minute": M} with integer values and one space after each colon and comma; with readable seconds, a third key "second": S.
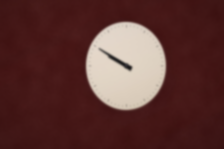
{"hour": 9, "minute": 50}
